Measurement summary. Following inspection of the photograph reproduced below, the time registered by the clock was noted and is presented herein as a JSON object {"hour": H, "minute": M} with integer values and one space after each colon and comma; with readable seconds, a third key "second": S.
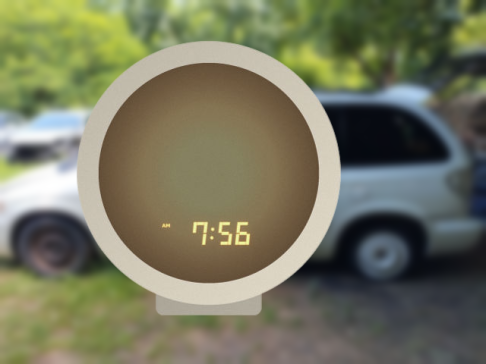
{"hour": 7, "minute": 56}
